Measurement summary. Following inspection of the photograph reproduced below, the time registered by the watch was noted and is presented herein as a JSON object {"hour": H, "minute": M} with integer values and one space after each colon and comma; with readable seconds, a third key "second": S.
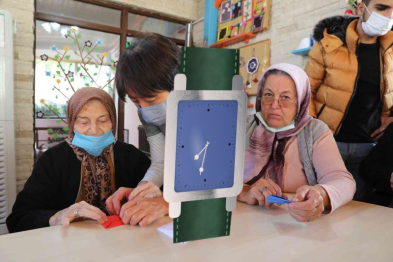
{"hour": 7, "minute": 32}
